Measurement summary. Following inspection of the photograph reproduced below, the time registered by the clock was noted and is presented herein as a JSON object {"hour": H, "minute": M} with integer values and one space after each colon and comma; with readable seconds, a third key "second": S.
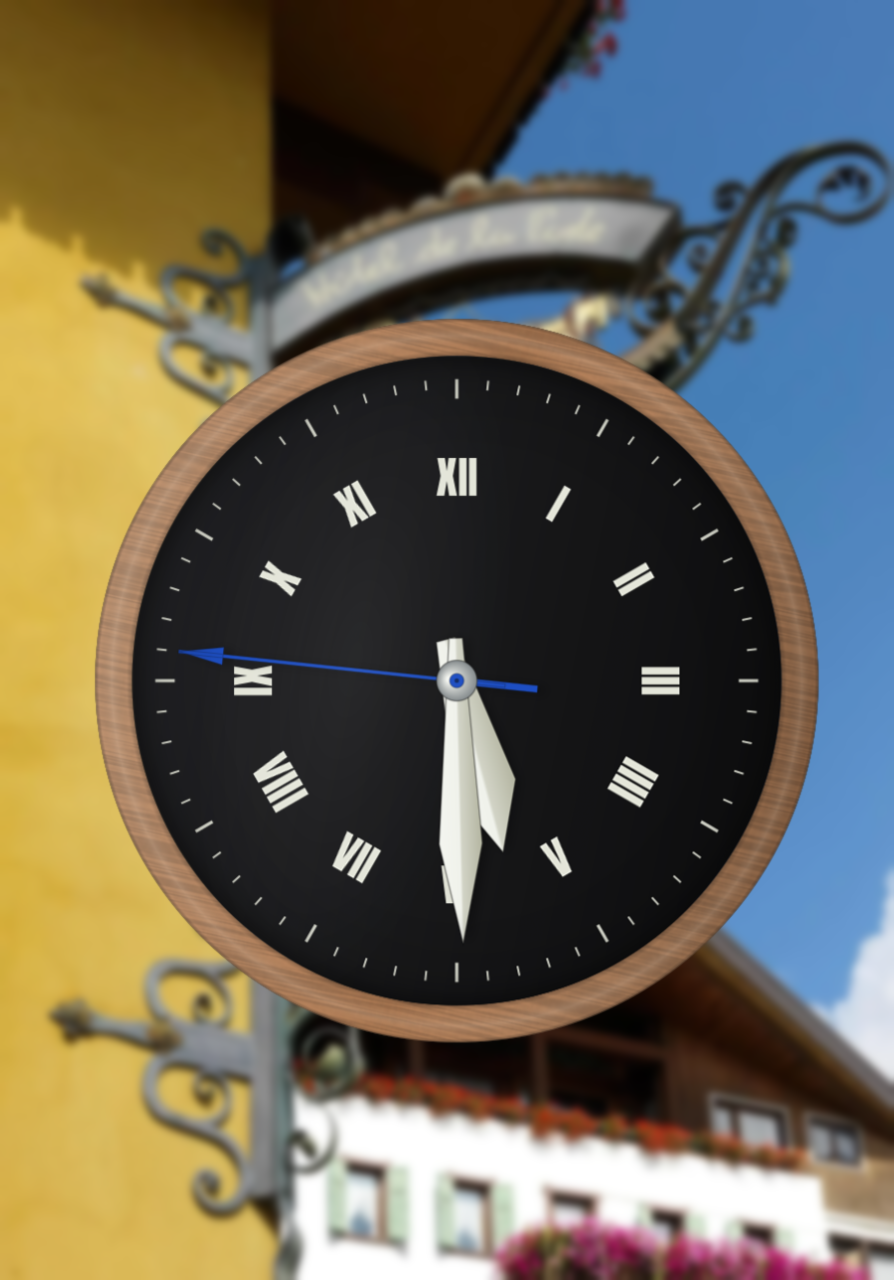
{"hour": 5, "minute": 29, "second": 46}
